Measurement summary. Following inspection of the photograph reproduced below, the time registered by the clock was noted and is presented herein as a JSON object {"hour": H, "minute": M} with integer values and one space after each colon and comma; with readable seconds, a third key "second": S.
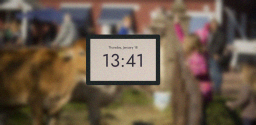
{"hour": 13, "minute": 41}
